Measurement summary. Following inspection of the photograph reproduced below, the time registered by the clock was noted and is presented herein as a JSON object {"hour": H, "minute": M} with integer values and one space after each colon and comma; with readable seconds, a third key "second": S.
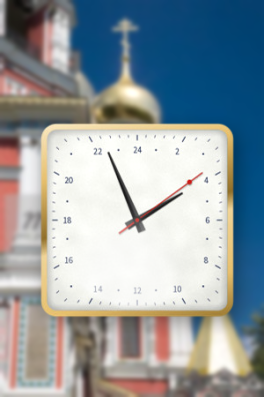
{"hour": 3, "minute": 56, "second": 9}
